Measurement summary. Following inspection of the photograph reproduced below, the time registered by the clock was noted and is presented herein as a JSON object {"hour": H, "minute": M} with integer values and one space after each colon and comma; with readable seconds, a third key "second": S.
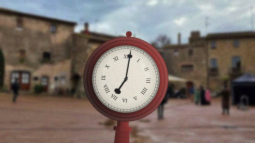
{"hour": 7, "minute": 1}
